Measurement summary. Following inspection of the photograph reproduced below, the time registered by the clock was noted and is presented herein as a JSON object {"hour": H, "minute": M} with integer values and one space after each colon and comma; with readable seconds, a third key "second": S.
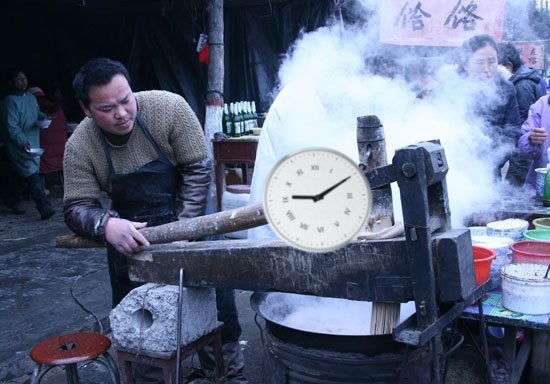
{"hour": 9, "minute": 10}
